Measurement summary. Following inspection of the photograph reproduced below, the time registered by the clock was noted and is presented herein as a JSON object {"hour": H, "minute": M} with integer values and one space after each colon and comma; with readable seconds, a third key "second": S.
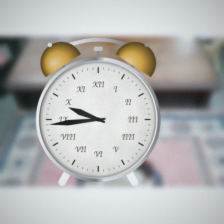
{"hour": 9, "minute": 44}
